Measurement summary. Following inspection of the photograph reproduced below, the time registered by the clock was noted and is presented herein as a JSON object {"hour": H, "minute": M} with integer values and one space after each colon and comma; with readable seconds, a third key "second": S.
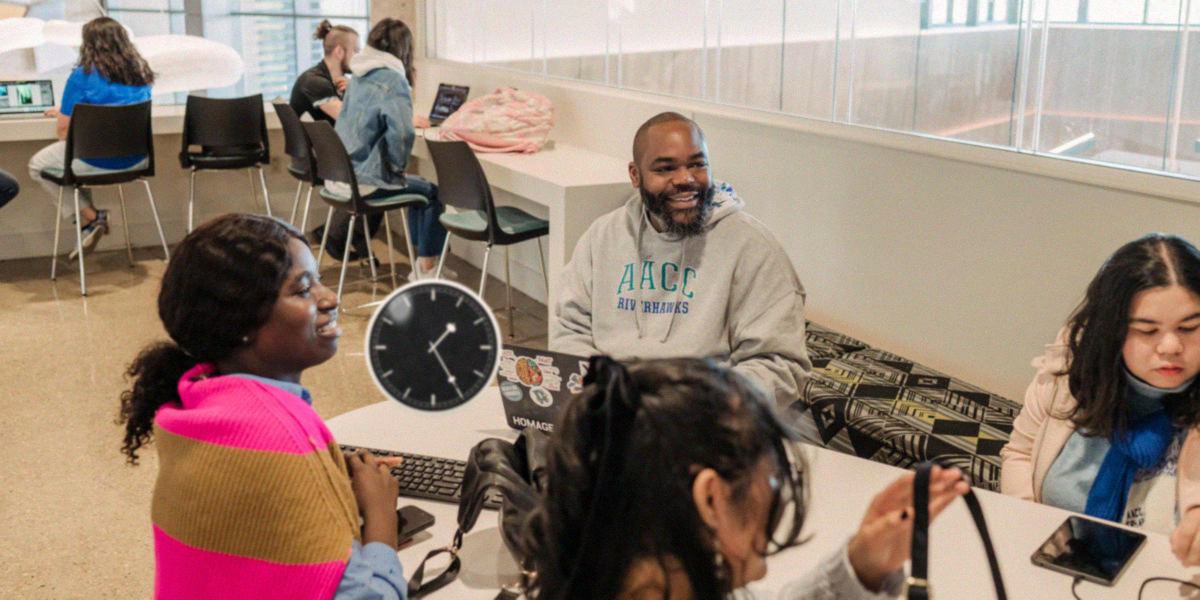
{"hour": 1, "minute": 25}
